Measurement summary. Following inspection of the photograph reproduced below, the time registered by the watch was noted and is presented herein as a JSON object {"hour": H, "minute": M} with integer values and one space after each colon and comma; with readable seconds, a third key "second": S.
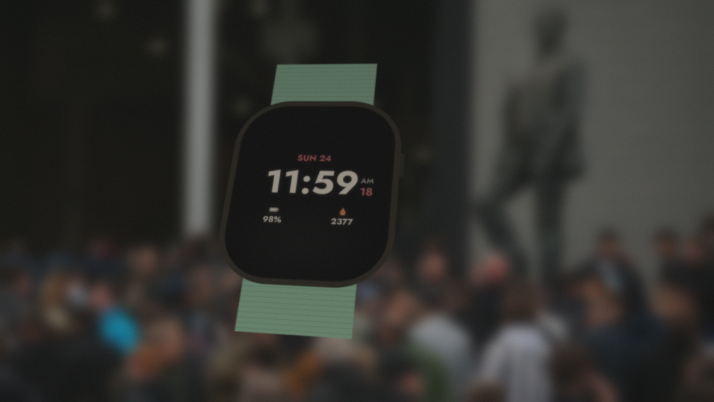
{"hour": 11, "minute": 59, "second": 18}
